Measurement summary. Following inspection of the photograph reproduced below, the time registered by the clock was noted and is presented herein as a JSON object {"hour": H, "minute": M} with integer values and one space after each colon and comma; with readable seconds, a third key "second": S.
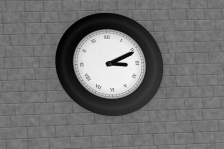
{"hour": 3, "minute": 11}
